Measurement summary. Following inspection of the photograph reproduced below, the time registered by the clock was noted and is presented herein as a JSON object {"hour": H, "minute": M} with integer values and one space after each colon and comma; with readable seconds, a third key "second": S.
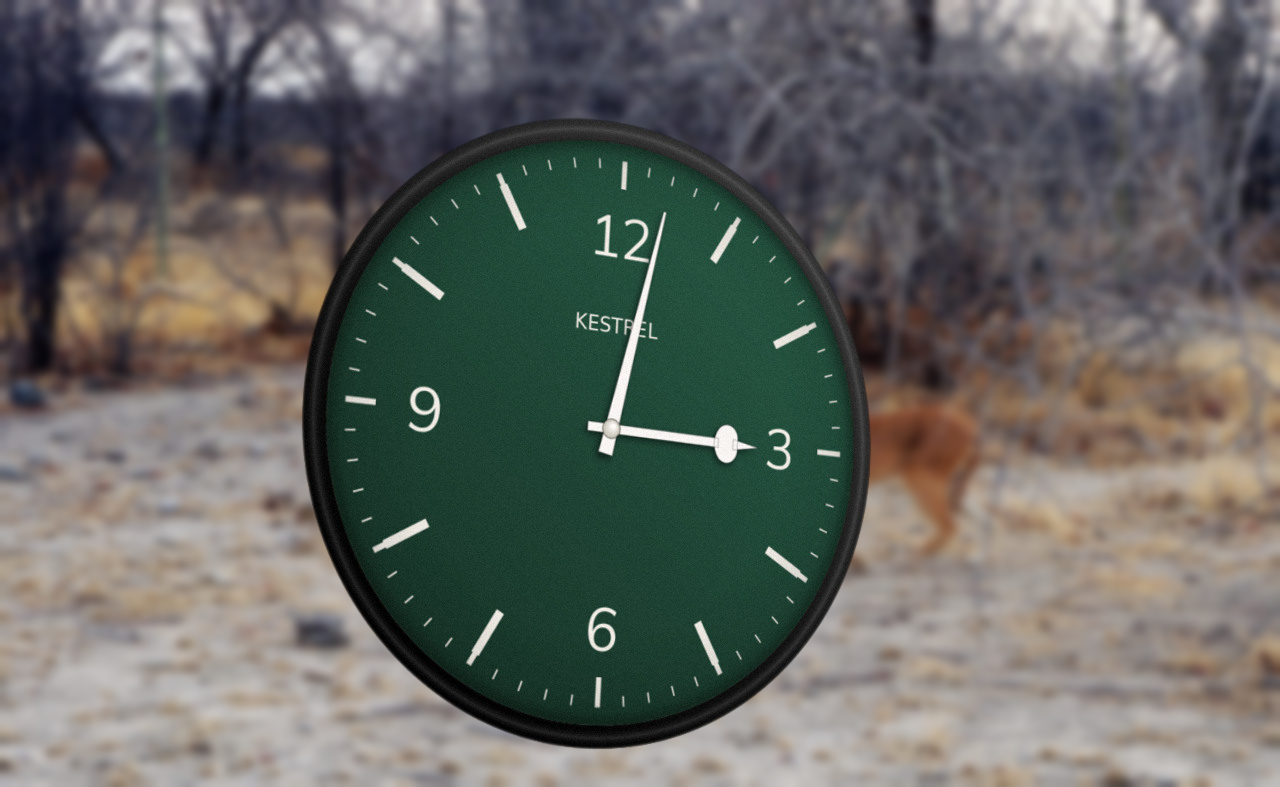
{"hour": 3, "minute": 2}
